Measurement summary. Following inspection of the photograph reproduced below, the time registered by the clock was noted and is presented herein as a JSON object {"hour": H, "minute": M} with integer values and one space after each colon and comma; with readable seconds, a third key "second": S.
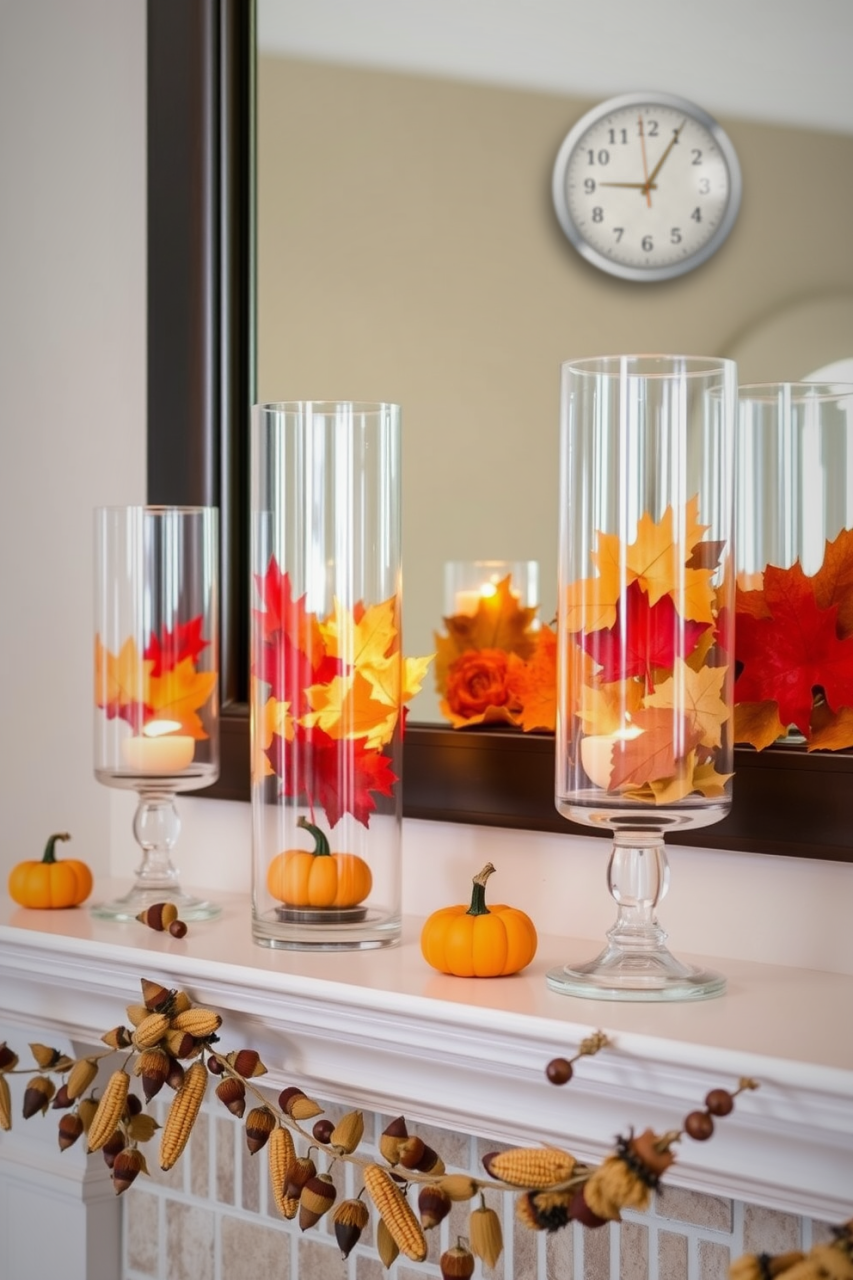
{"hour": 9, "minute": 4, "second": 59}
